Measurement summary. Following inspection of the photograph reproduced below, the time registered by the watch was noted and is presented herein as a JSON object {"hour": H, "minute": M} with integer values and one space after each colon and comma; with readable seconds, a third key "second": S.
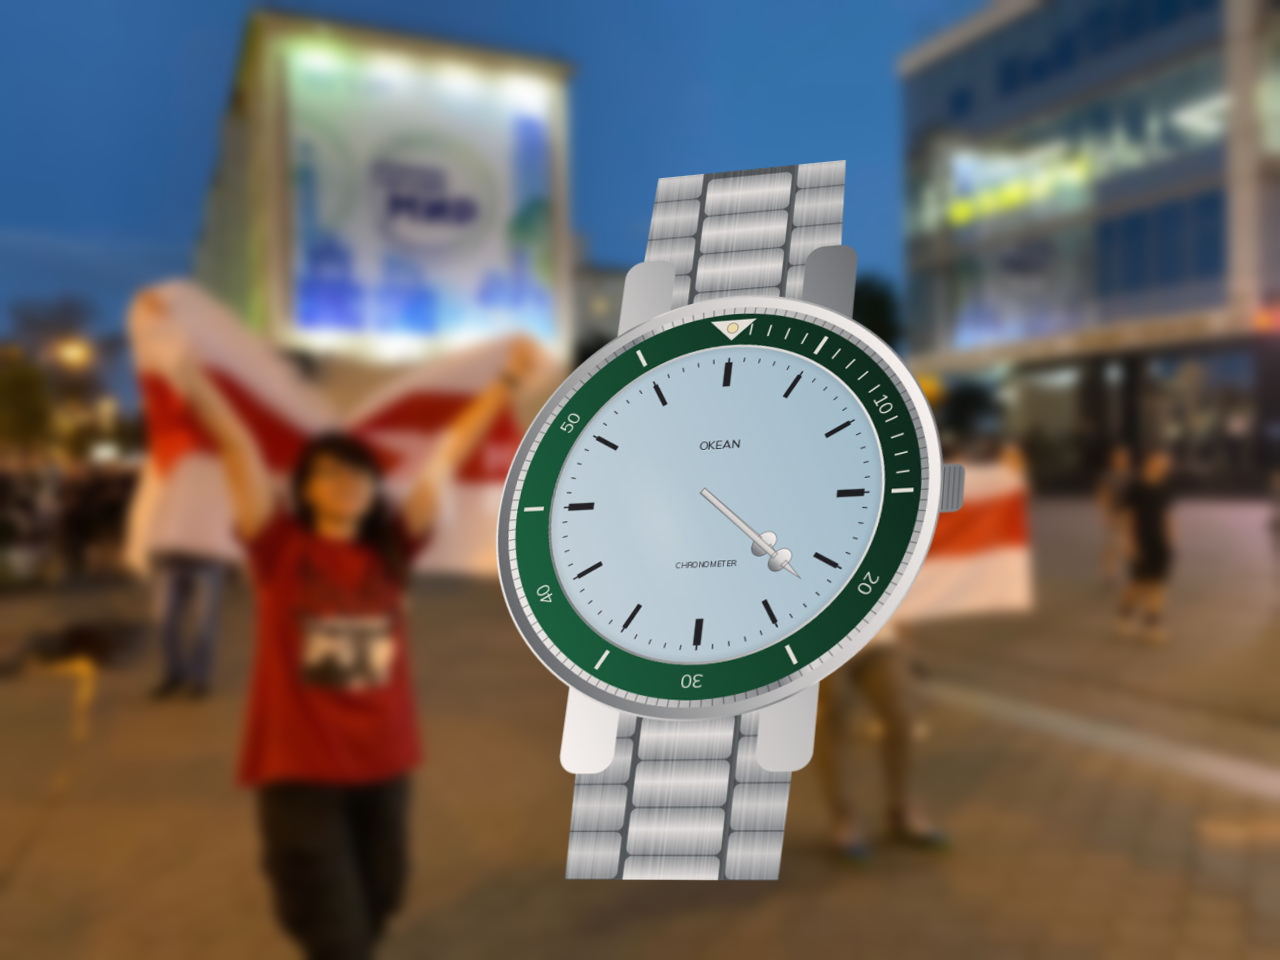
{"hour": 4, "minute": 22}
